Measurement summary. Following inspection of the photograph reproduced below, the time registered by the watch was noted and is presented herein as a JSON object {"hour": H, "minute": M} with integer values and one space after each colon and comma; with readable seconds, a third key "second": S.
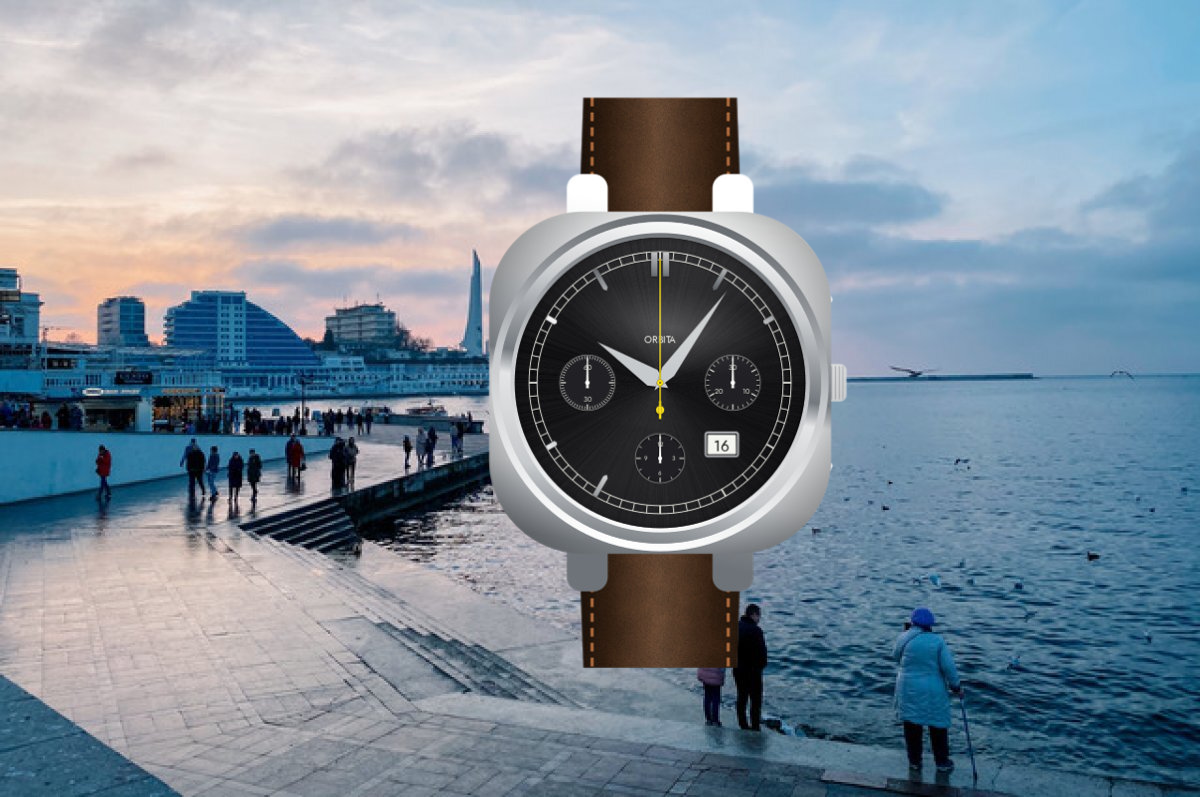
{"hour": 10, "minute": 6}
